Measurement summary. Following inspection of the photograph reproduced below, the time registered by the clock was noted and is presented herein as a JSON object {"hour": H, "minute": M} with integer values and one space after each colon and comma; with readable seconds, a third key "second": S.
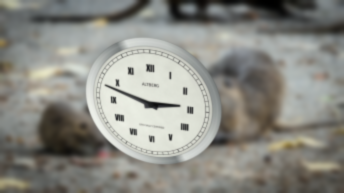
{"hour": 2, "minute": 48}
